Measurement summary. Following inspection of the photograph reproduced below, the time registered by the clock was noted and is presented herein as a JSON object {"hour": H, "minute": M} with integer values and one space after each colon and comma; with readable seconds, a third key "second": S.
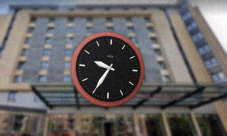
{"hour": 9, "minute": 35}
